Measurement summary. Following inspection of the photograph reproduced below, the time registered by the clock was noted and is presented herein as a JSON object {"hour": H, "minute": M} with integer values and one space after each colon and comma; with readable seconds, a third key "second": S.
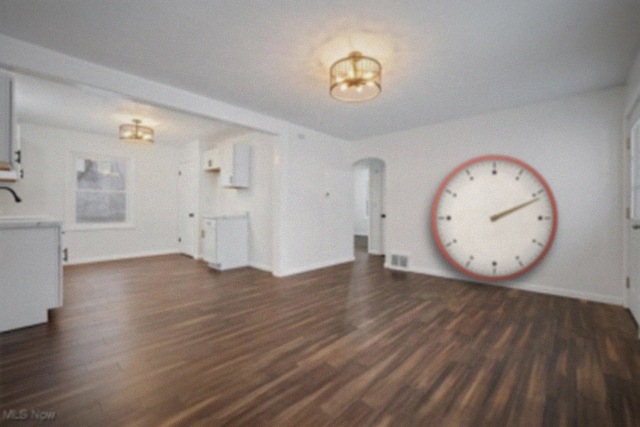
{"hour": 2, "minute": 11}
